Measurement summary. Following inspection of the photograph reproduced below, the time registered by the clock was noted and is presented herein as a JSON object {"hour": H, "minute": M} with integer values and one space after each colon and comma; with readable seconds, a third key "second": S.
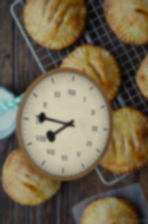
{"hour": 7, "minute": 46}
